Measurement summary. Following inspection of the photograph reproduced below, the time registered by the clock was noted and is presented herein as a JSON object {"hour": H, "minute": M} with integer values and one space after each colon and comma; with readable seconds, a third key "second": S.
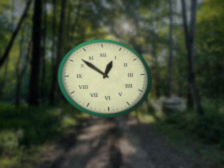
{"hour": 12, "minute": 52}
